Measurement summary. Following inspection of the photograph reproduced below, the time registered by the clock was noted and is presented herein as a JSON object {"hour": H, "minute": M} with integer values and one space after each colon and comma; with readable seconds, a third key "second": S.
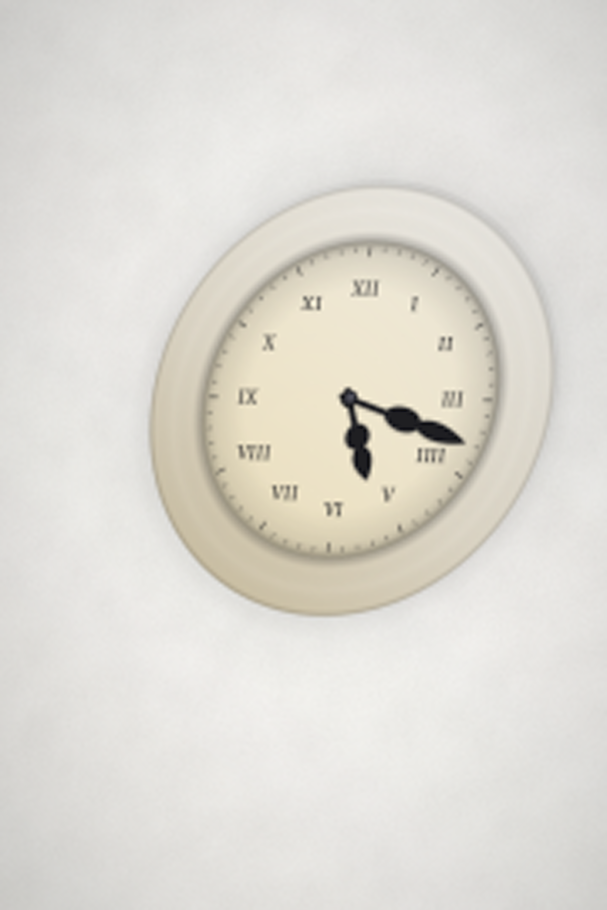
{"hour": 5, "minute": 18}
